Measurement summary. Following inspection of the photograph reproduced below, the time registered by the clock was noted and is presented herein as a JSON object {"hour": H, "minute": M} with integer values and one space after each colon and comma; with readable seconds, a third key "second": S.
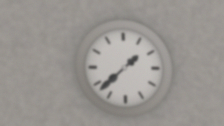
{"hour": 1, "minute": 38}
